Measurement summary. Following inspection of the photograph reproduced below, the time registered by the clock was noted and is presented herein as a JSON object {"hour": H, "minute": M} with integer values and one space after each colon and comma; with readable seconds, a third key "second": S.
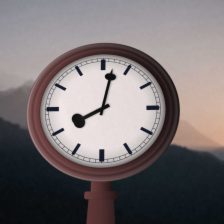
{"hour": 8, "minute": 2}
